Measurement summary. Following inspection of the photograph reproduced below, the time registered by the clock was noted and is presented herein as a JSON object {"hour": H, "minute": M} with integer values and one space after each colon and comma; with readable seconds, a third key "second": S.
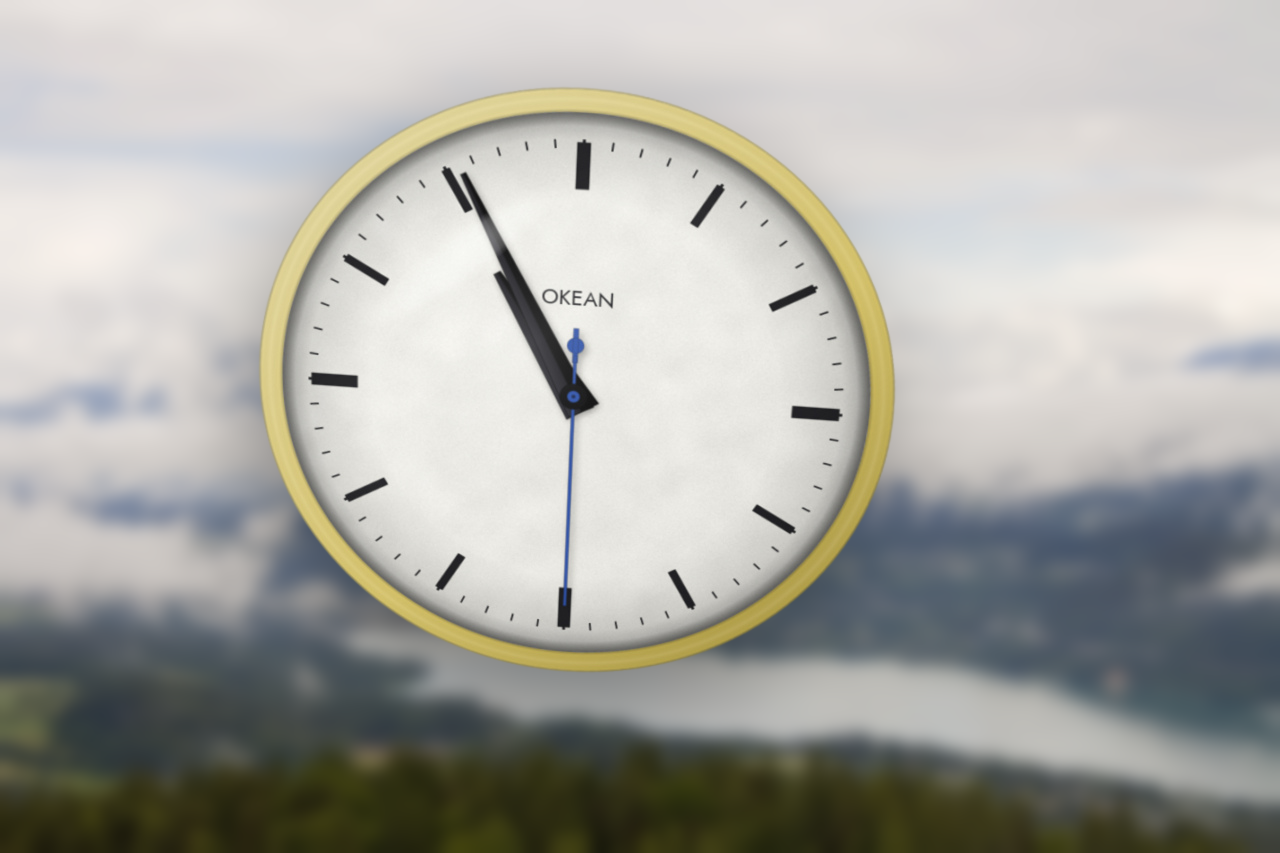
{"hour": 10, "minute": 55, "second": 30}
